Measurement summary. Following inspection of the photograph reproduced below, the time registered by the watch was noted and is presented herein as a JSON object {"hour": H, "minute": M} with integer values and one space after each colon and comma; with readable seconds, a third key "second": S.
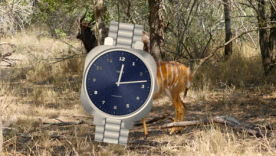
{"hour": 12, "minute": 13}
